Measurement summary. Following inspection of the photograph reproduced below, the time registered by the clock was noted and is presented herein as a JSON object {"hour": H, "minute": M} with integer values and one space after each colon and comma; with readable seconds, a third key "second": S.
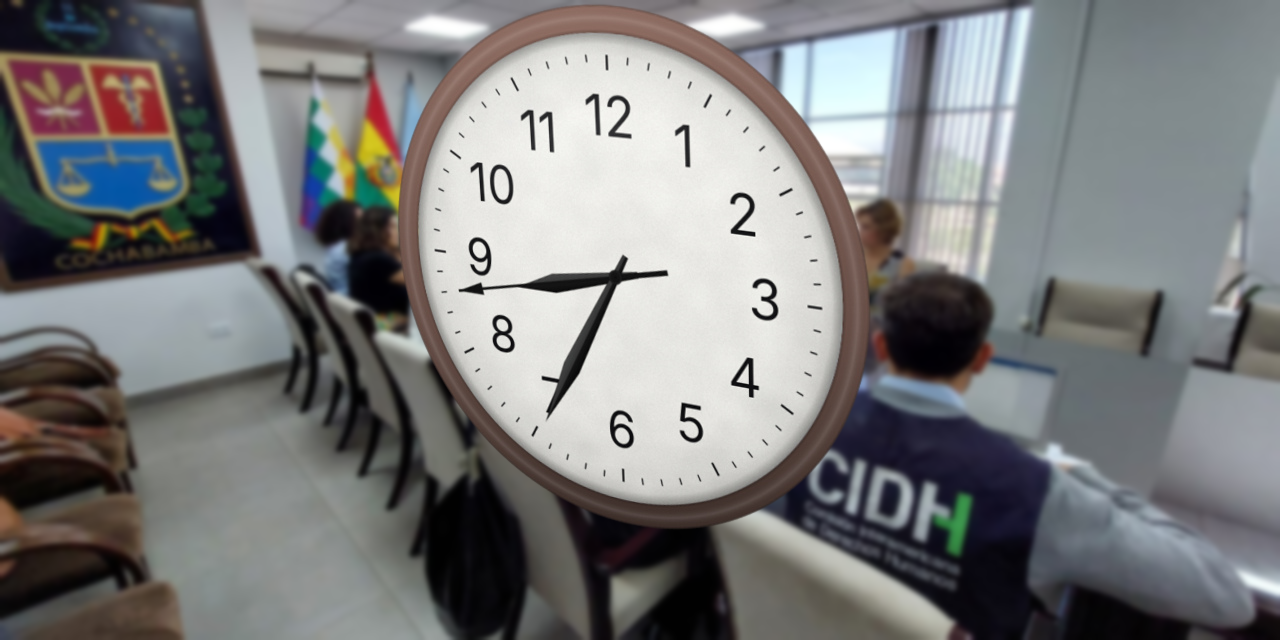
{"hour": 8, "minute": 34, "second": 43}
